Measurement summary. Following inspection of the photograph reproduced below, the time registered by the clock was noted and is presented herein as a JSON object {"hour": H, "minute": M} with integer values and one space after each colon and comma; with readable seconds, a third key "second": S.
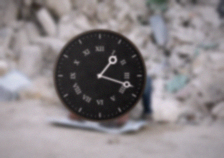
{"hour": 1, "minute": 18}
